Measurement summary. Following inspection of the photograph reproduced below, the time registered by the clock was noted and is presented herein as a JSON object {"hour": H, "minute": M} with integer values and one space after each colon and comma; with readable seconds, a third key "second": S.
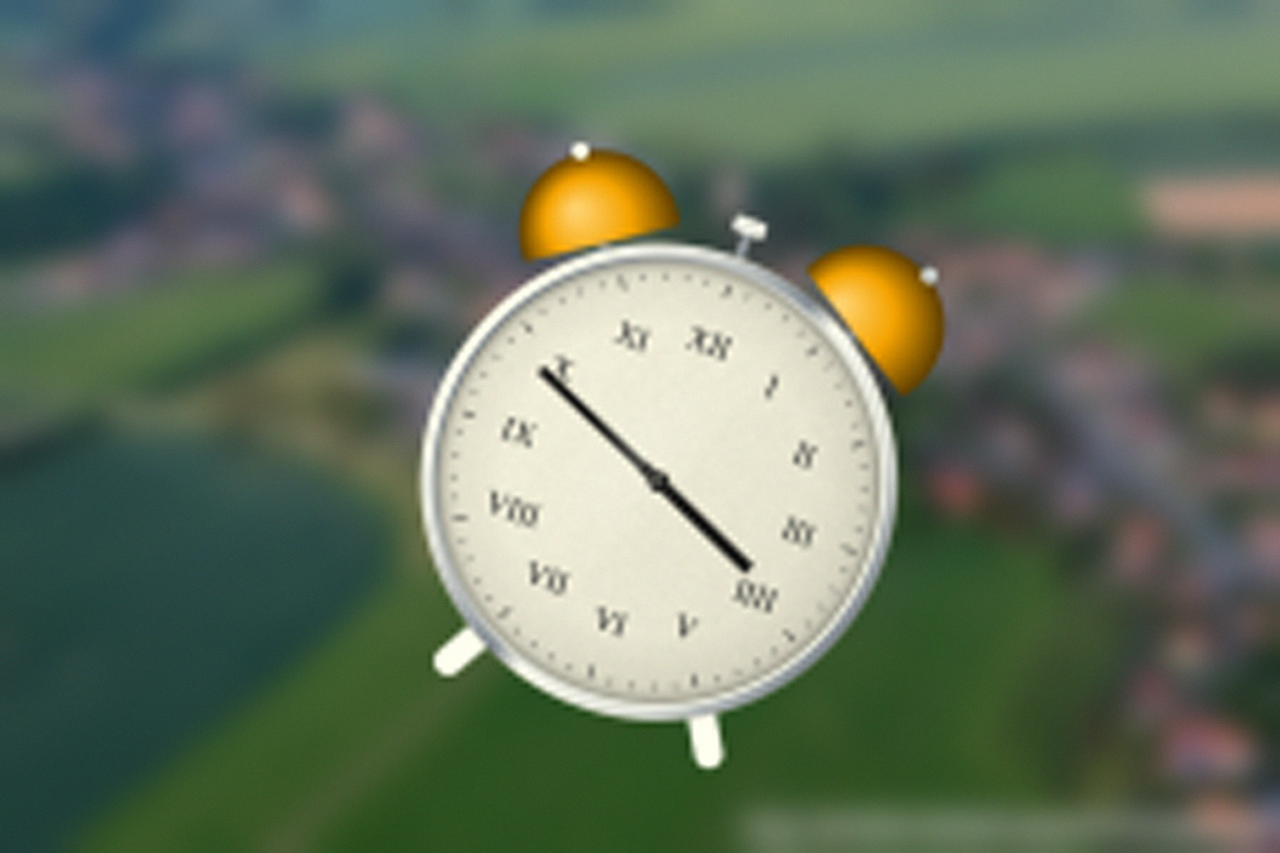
{"hour": 3, "minute": 49}
